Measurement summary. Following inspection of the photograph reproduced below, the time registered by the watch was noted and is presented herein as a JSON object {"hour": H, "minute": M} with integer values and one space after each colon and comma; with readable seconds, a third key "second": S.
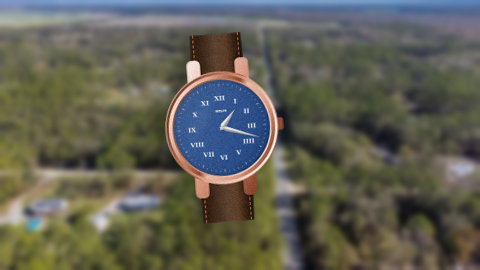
{"hour": 1, "minute": 18}
